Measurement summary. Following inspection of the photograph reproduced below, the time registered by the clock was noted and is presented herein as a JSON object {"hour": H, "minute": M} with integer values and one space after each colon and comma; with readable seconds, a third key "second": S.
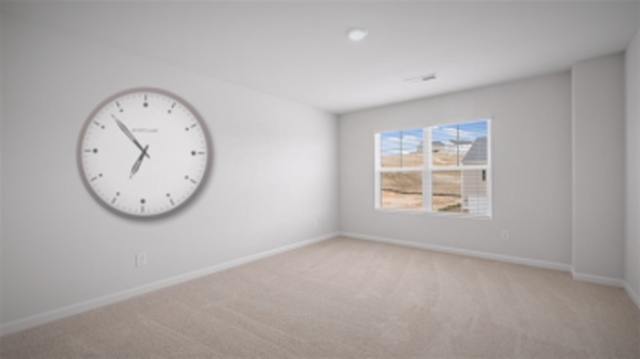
{"hour": 6, "minute": 53}
